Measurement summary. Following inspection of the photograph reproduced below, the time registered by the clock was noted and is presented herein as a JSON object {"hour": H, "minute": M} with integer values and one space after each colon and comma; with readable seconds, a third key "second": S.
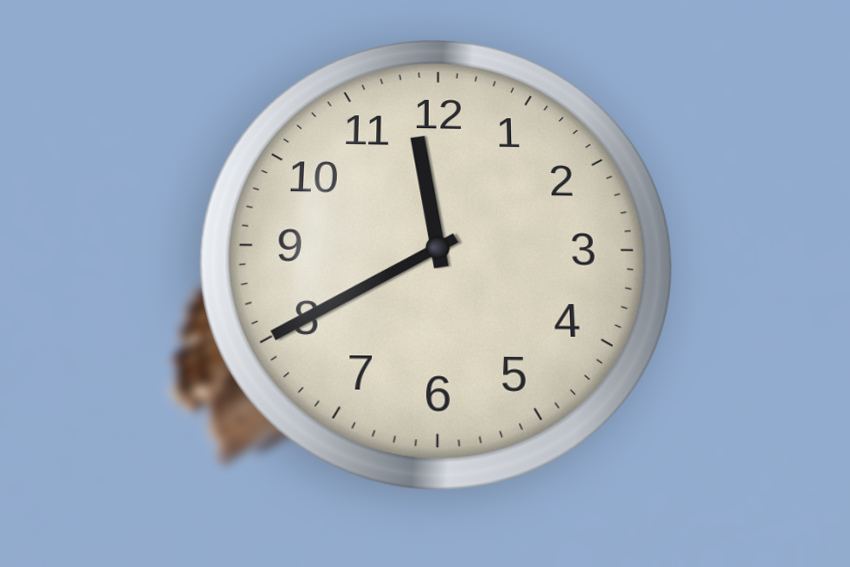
{"hour": 11, "minute": 40}
